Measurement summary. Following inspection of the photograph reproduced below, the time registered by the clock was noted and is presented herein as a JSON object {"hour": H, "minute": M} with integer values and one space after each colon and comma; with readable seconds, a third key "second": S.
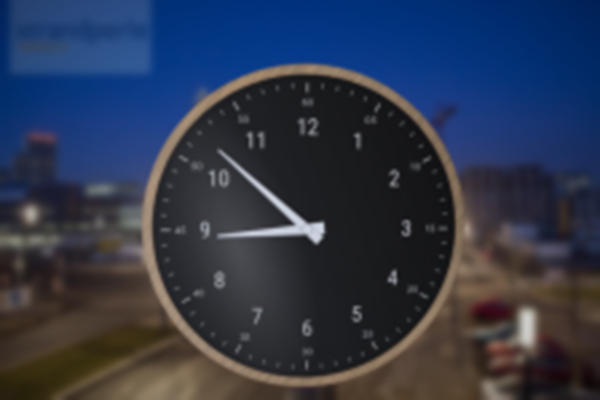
{"hour": 8, "minute": 52}
